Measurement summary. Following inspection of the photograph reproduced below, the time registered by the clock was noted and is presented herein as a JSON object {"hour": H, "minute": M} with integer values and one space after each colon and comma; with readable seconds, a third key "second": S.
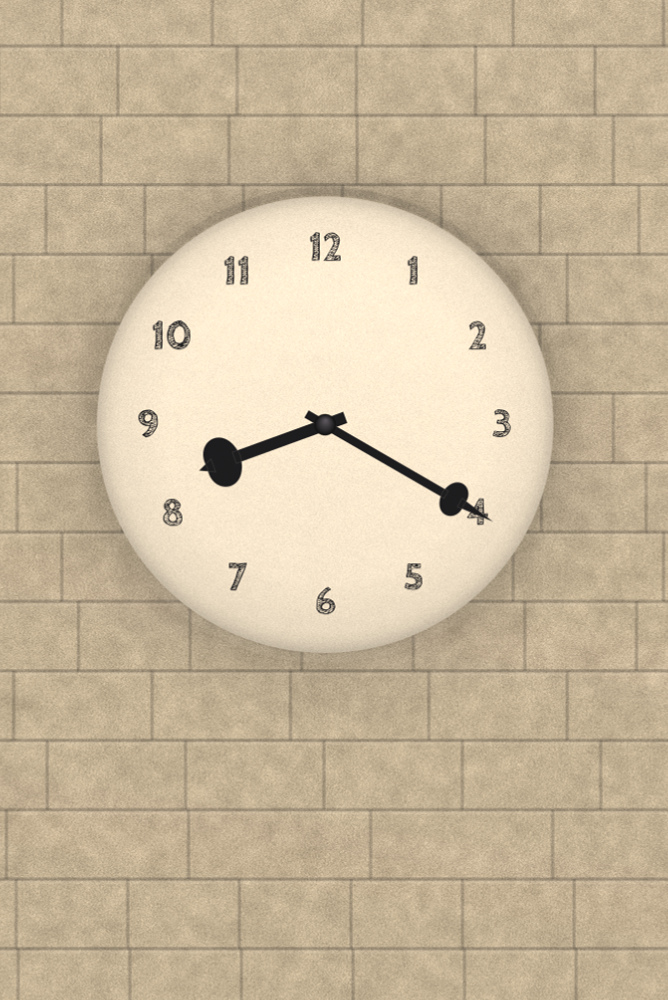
{"hour": 8, "minute": 20}
